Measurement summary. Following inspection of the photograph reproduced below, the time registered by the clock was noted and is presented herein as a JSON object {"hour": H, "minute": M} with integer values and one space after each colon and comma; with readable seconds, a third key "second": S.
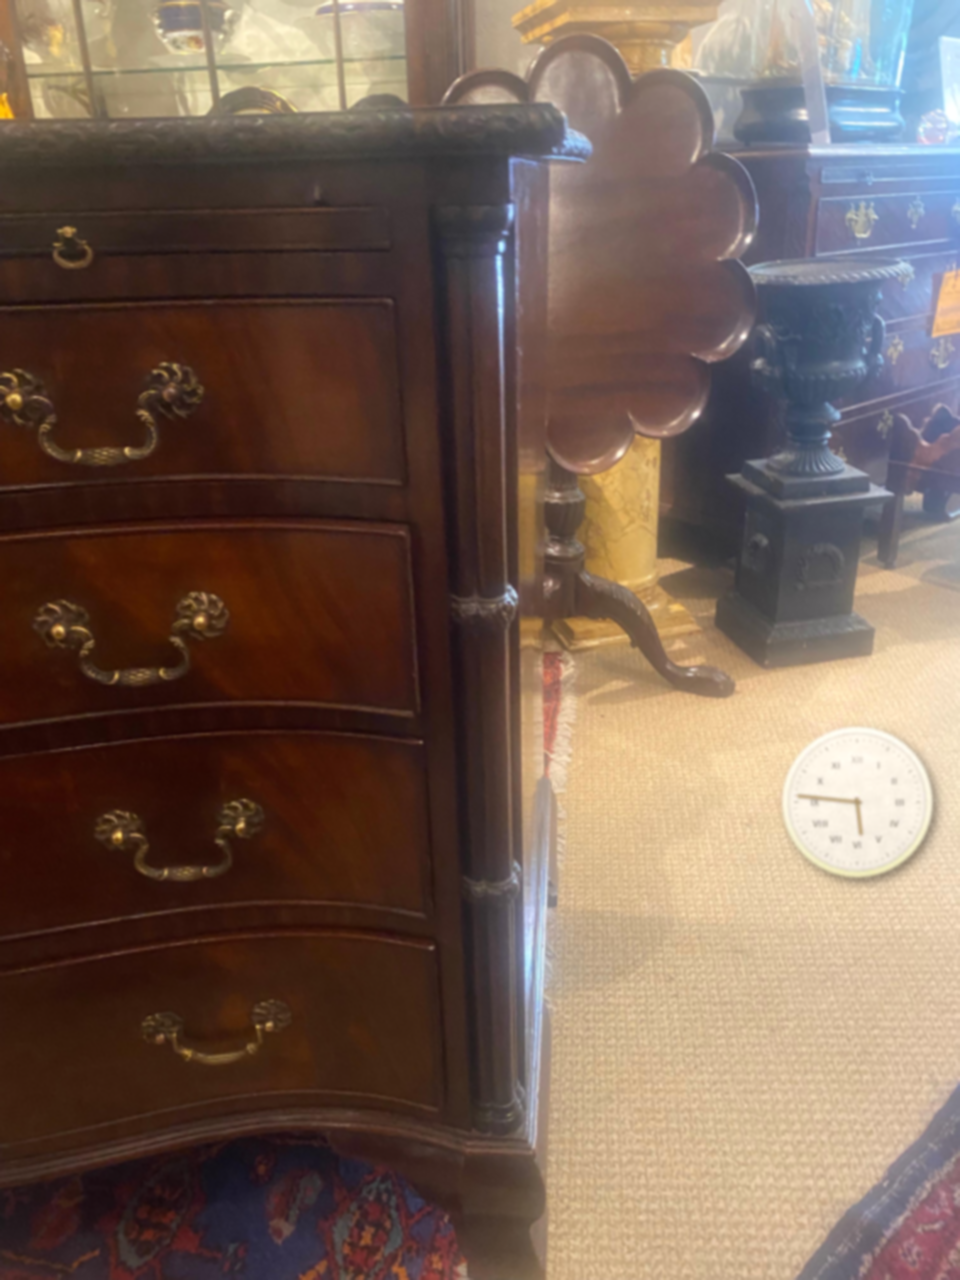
{"hour": 5, "minute": 46}
